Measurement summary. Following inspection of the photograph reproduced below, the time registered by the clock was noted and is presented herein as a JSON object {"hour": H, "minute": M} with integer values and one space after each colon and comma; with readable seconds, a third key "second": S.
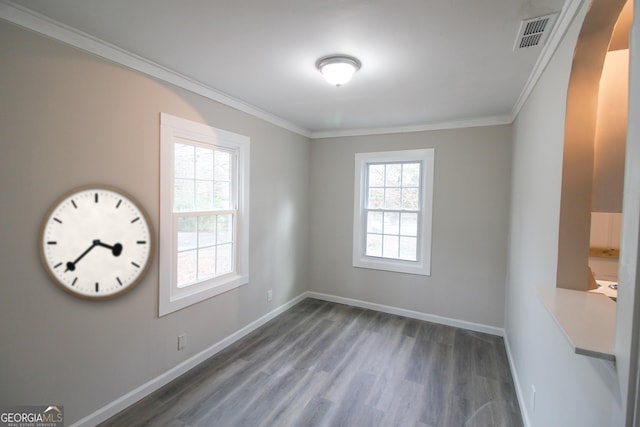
{"hour": 3, "minute": 38}
